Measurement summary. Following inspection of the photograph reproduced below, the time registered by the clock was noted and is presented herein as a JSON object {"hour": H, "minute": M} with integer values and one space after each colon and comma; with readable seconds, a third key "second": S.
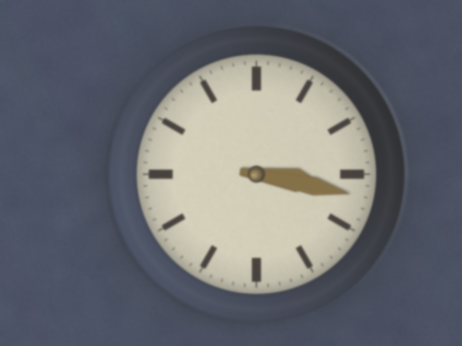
{"hour": 3, "minute": 17}
